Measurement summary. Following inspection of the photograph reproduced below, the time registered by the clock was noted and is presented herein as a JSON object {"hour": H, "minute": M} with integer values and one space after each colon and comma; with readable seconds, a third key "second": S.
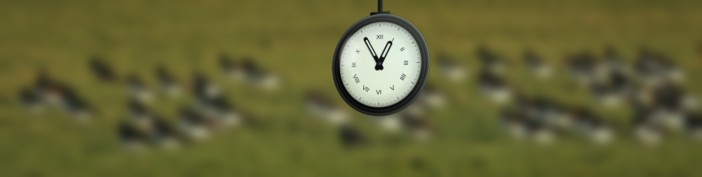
{"hour": 12, "minute": 55}
